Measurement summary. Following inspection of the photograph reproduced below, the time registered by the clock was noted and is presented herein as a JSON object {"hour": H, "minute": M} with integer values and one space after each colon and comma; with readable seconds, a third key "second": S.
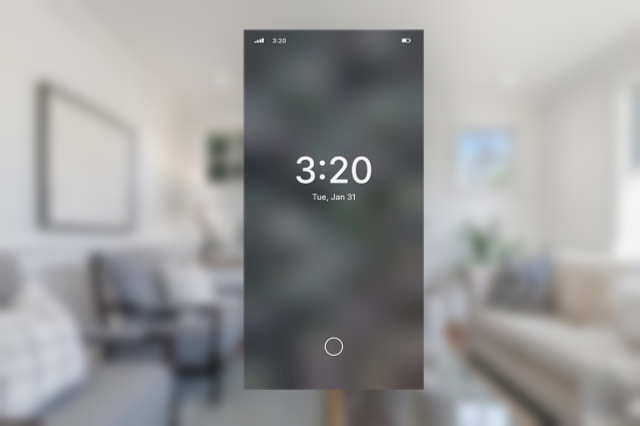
{"hour": 3, "minute": 20}
